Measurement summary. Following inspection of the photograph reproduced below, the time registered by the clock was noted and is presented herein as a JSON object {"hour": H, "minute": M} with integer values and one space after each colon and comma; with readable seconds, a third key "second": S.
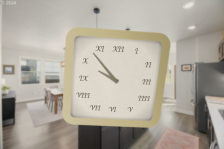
{"hour": 9, "minute": 53}
